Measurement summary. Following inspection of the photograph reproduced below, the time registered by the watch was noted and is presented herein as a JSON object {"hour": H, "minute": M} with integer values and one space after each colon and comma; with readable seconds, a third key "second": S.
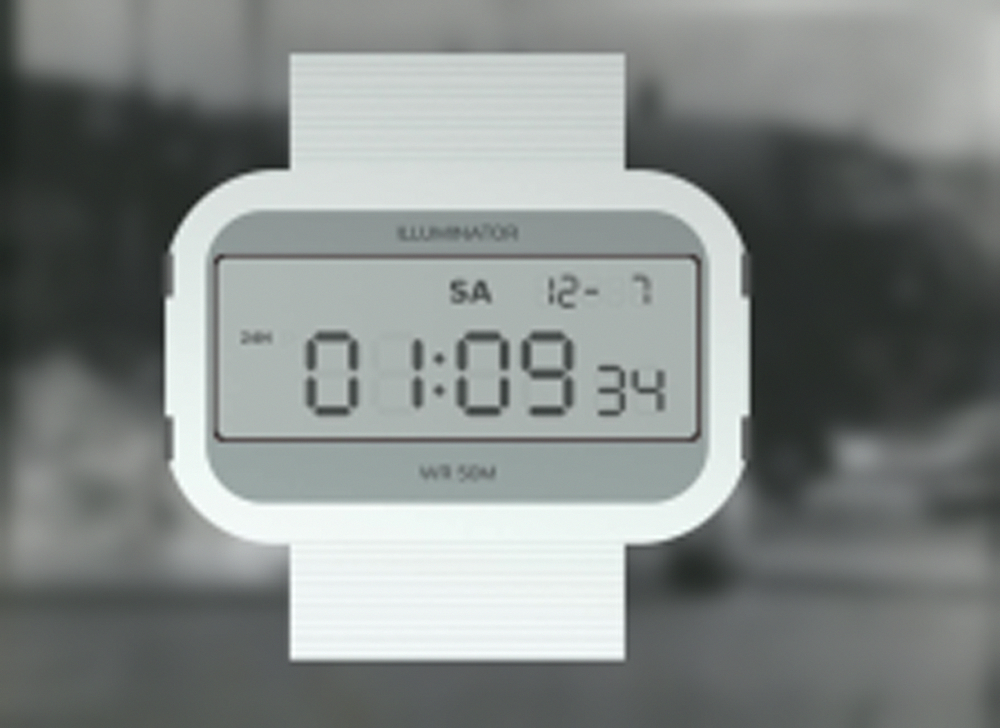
{"hour": 1, "minute": 9, "second": 34}
